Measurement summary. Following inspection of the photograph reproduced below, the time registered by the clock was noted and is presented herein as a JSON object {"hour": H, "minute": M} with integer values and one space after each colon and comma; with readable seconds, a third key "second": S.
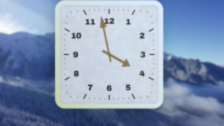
{"hour": 3, "minute": 58}
